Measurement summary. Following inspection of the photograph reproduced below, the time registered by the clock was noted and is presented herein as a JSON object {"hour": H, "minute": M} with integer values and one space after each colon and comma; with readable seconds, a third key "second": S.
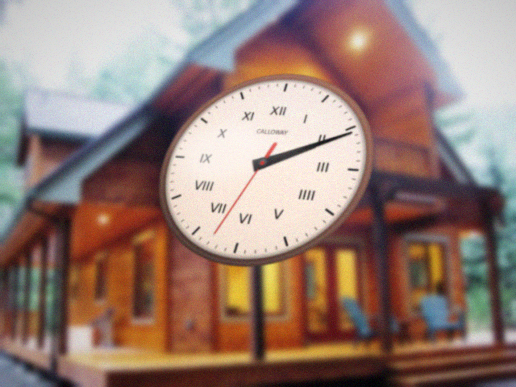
{"hour": 2, "minute": 10, "second": 33}
